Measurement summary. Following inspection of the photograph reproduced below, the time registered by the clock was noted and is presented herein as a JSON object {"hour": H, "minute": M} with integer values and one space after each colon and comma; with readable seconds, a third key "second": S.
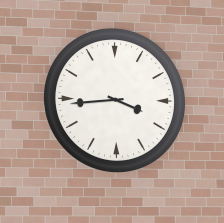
{"hour": 3, "minute": 44}
